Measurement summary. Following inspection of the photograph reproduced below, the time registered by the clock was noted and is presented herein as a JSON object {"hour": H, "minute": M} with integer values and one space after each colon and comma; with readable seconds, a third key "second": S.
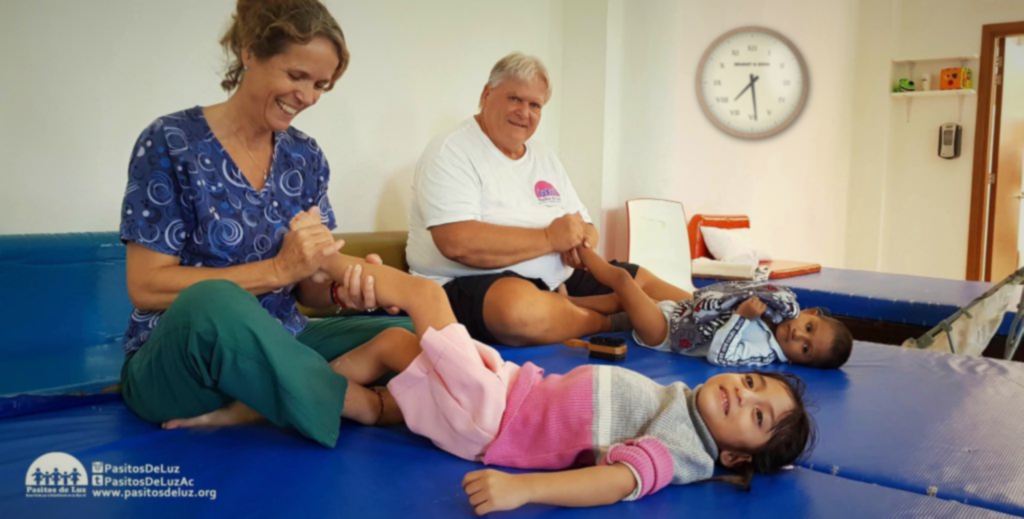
{"hour": 7, "minute": 29}
